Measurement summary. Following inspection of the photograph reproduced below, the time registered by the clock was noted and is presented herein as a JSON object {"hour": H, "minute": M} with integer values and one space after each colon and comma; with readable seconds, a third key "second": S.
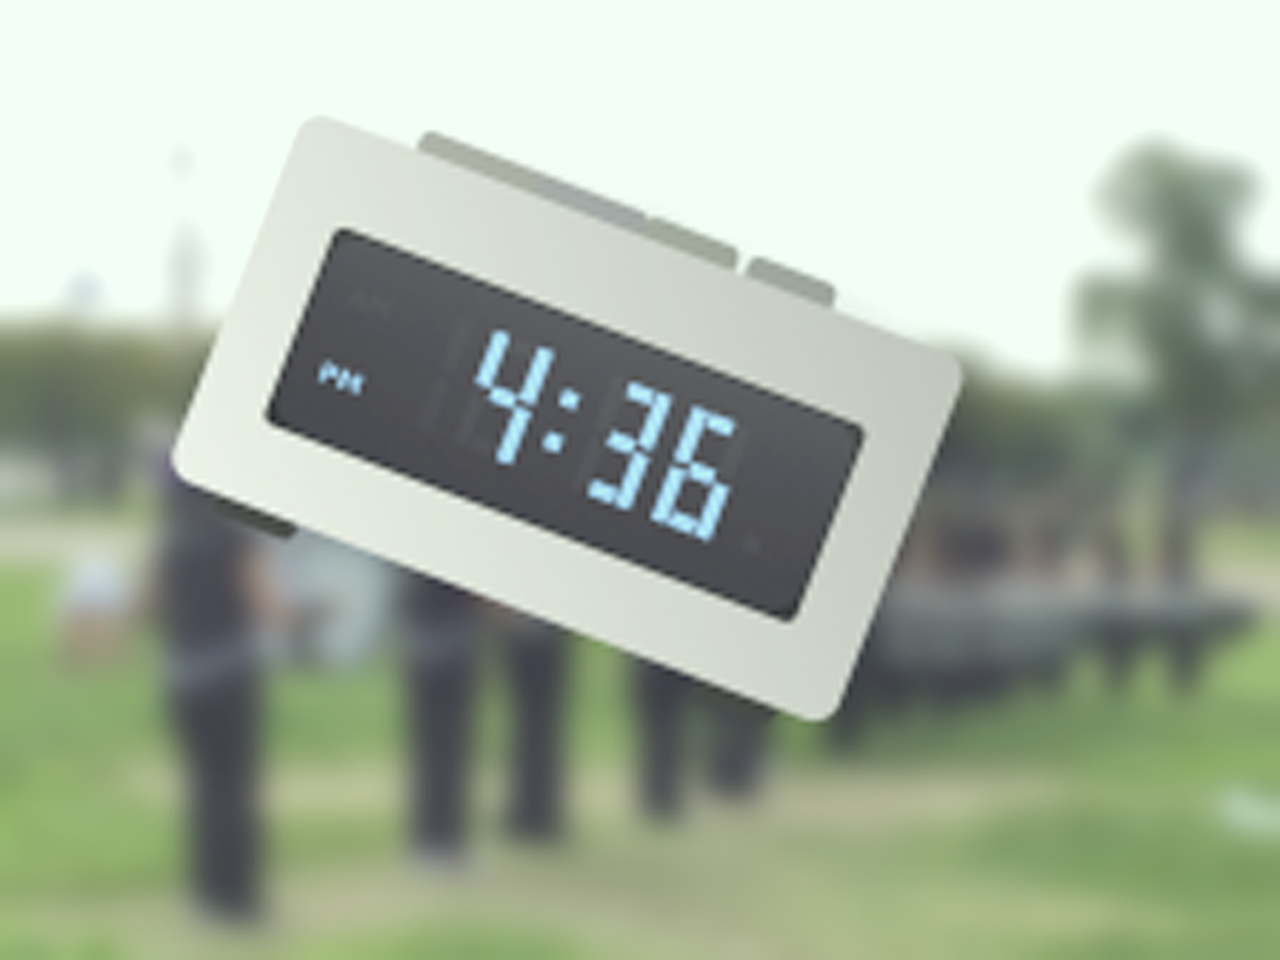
{"hour": 4, "minute": 36}
